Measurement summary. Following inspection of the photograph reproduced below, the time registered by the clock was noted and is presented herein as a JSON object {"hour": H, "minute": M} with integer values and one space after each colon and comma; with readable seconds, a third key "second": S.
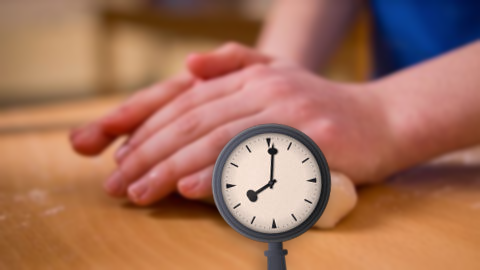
{"hour": 8, "minute": 1}
